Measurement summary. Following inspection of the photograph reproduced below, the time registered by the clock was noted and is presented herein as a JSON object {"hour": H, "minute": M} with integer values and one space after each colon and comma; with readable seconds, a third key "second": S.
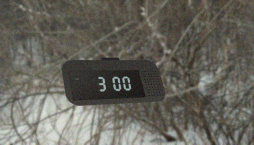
{"hour": 3, "minute": 0}
